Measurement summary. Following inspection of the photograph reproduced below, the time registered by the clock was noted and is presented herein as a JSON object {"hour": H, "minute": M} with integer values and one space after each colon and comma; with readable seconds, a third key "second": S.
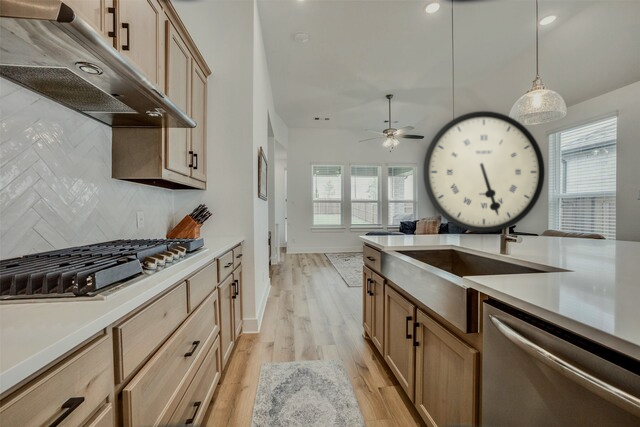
{"hour": 5, "minute": 27}
